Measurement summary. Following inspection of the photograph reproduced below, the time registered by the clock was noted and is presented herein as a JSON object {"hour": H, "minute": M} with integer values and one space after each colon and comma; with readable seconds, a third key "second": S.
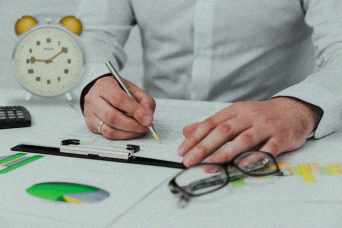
{"hour": 9, "minute": 9}
